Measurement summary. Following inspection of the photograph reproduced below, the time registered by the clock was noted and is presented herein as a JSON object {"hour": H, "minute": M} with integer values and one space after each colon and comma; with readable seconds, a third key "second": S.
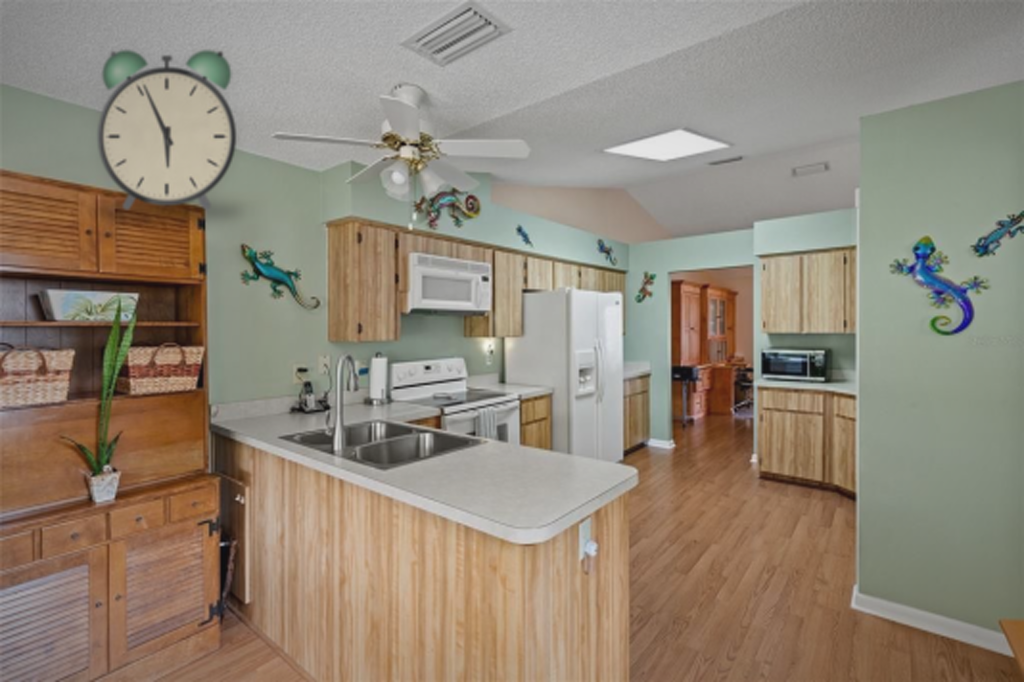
{"hour": 5, "minute": 56}
